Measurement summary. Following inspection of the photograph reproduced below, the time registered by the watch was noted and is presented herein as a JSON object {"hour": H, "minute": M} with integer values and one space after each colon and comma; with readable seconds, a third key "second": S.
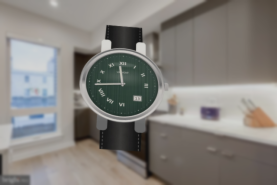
{"hour": 11, "minute": 44}
